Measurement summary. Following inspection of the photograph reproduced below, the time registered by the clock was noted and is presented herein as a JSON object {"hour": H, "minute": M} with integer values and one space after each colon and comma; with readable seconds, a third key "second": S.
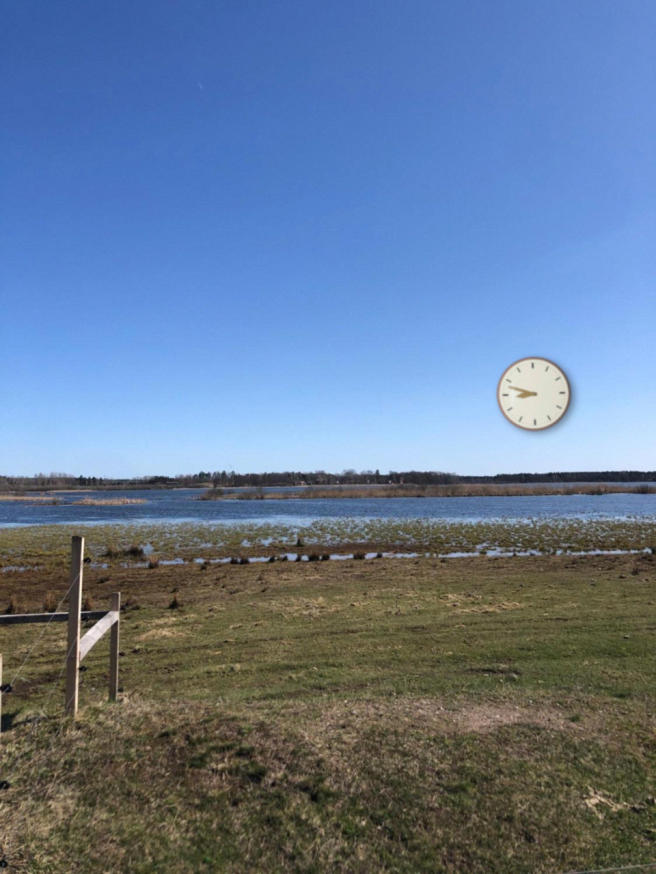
{"hour": 8, "minute": 48}
